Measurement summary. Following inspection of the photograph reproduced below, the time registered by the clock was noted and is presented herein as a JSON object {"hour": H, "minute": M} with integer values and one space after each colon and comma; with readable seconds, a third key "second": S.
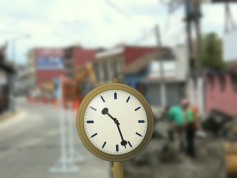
{"hour": 10, "minute": 27}
